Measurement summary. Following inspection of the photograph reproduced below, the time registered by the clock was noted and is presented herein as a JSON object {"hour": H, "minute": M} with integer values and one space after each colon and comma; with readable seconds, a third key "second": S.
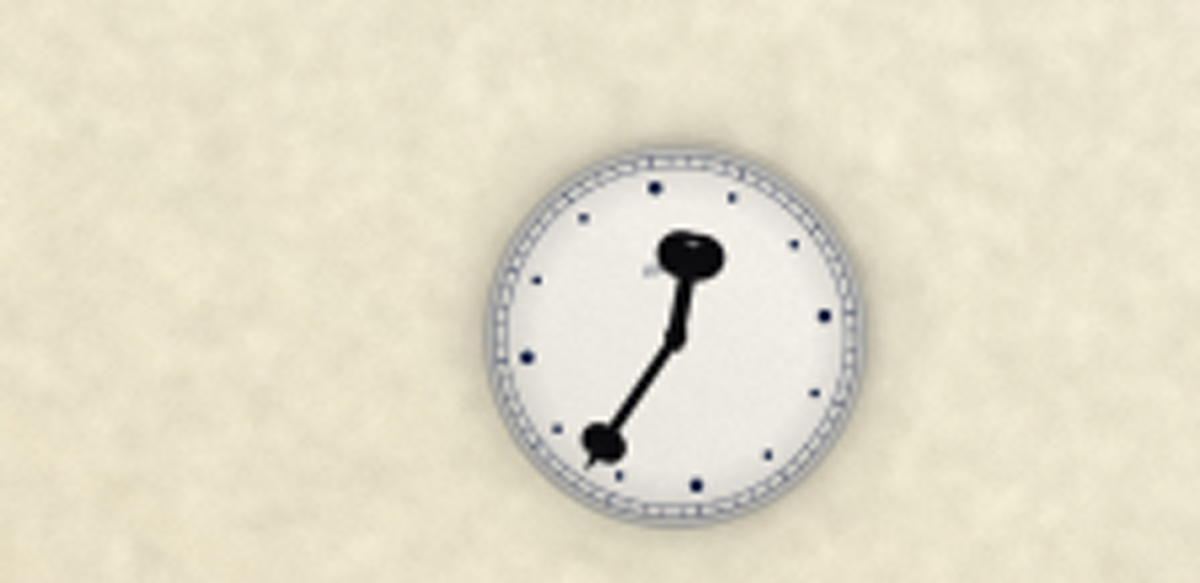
{"hour": 12, "minute": 37}
